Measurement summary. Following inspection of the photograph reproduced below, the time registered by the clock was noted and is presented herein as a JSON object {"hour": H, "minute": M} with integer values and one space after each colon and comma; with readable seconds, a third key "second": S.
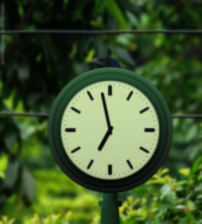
{"hour": 6, "minute": 58}
